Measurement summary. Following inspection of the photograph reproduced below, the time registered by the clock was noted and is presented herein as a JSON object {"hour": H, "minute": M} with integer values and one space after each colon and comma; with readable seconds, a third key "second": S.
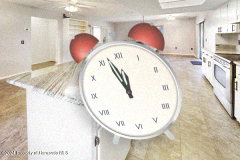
{"hour": 11, "minute": 57}
